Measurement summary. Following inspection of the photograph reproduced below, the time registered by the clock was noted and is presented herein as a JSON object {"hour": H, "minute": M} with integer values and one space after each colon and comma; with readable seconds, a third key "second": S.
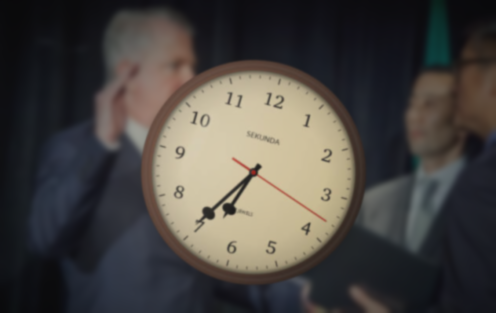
{"hour": 6, "minute": 35, "second": 18}
